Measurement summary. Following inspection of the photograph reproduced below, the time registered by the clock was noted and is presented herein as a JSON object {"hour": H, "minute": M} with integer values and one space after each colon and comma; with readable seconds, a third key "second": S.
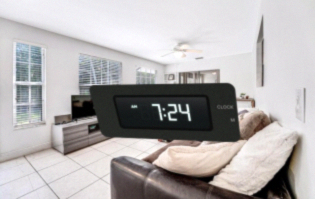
{"hour": 7, "minute": 24}
